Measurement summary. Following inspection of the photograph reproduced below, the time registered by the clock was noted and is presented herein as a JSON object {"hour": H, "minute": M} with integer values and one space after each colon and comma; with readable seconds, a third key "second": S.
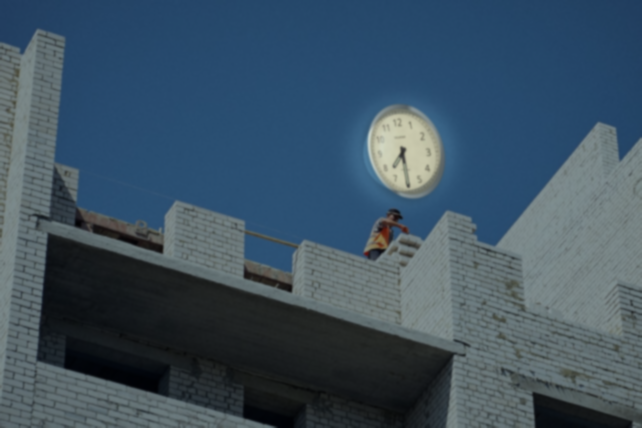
{"hour": 7, "minute": 30}
